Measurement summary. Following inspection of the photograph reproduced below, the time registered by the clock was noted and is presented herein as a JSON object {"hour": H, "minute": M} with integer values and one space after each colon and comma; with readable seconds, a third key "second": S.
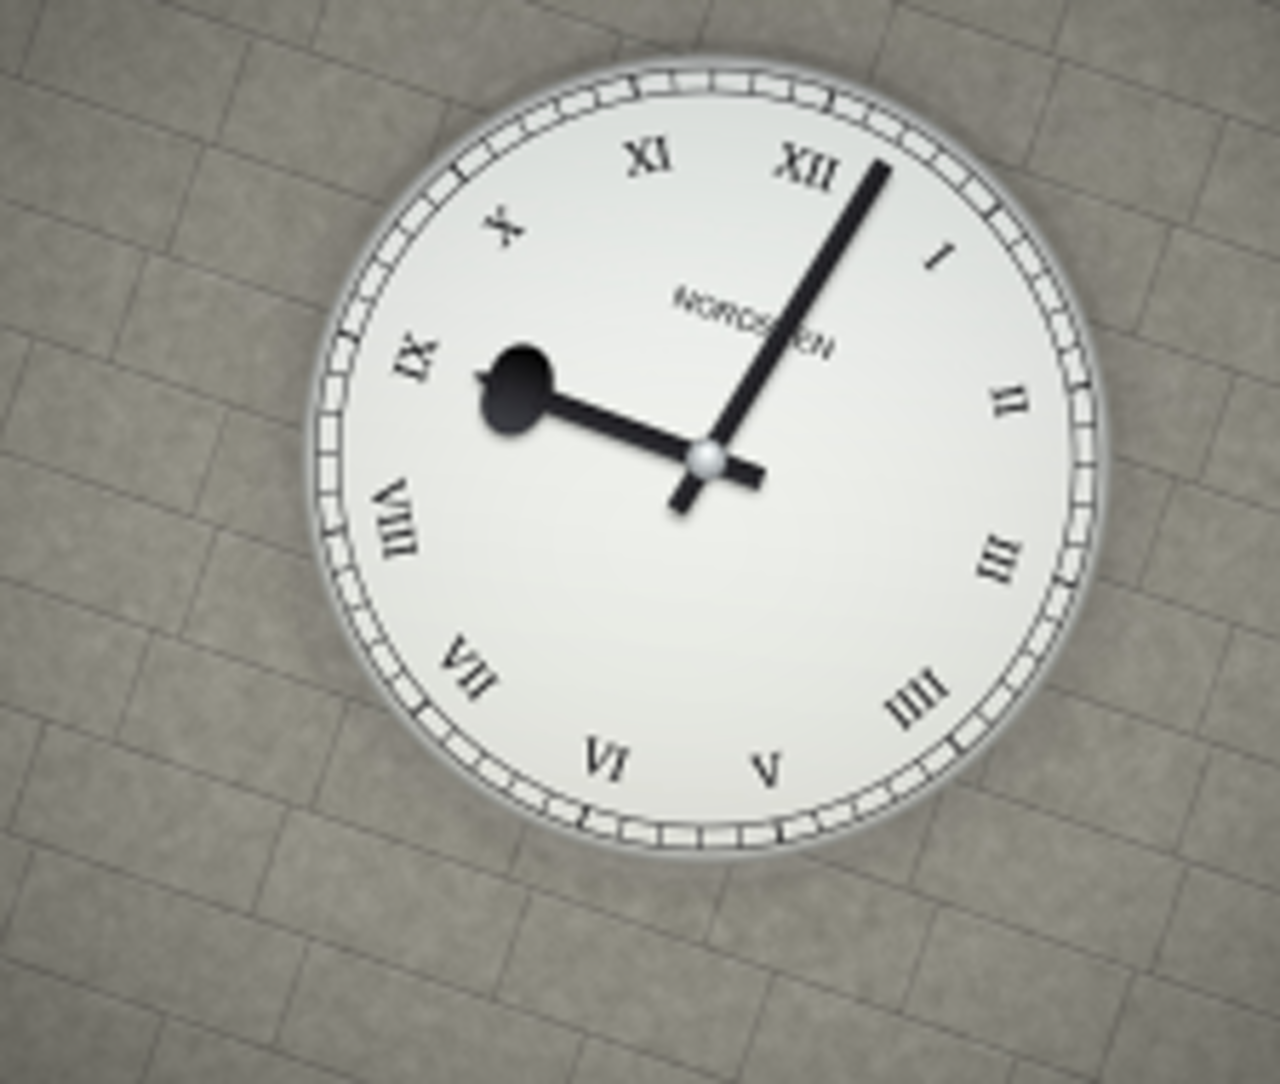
{"hour": 9, "minute": 2}
